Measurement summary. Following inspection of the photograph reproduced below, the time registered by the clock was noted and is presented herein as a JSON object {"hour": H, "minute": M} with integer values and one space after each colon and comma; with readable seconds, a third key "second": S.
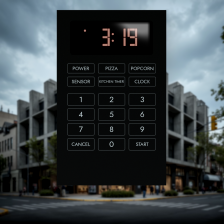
{"hour": 3, "minute": 19}
